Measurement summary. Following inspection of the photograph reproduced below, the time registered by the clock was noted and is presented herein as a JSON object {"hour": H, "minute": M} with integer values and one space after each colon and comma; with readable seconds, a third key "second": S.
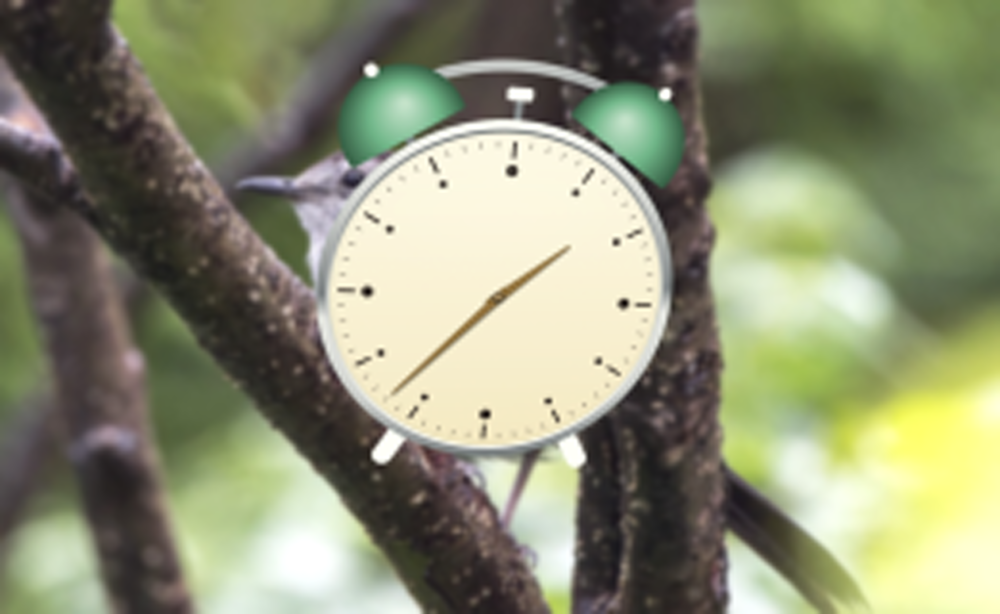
{"hour": 1, "minute": 37}
